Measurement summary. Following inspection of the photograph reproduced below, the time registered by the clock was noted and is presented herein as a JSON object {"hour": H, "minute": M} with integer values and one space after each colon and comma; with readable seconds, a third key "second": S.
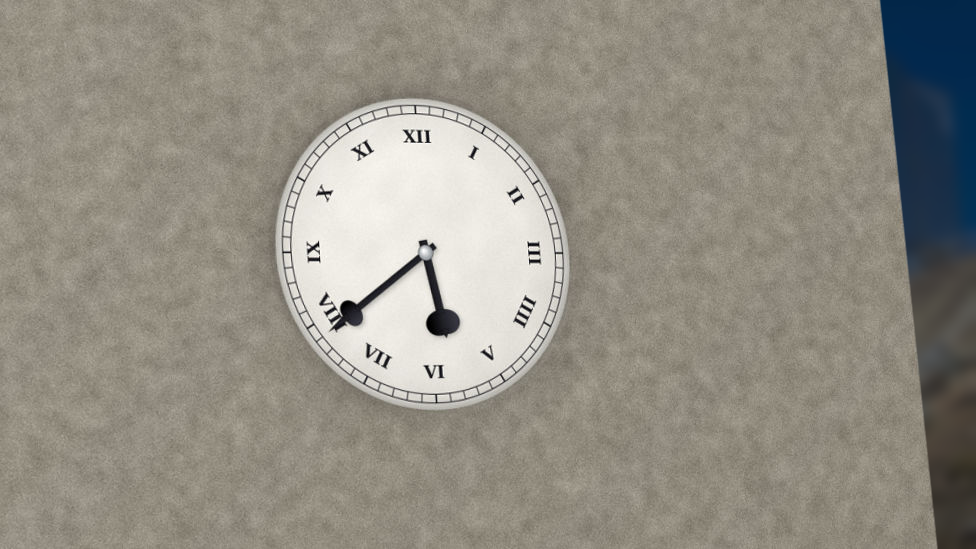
{"hour": 5, "minute": 39}
